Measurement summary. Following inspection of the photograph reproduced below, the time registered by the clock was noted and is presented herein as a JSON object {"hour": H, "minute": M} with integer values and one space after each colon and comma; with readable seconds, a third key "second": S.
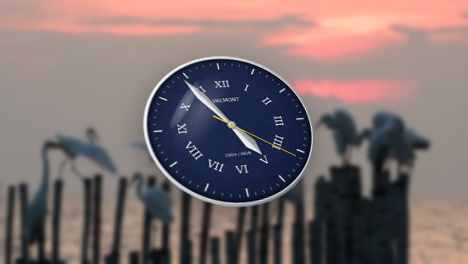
{"hour": 4, "minute": 54, "second": 21}
